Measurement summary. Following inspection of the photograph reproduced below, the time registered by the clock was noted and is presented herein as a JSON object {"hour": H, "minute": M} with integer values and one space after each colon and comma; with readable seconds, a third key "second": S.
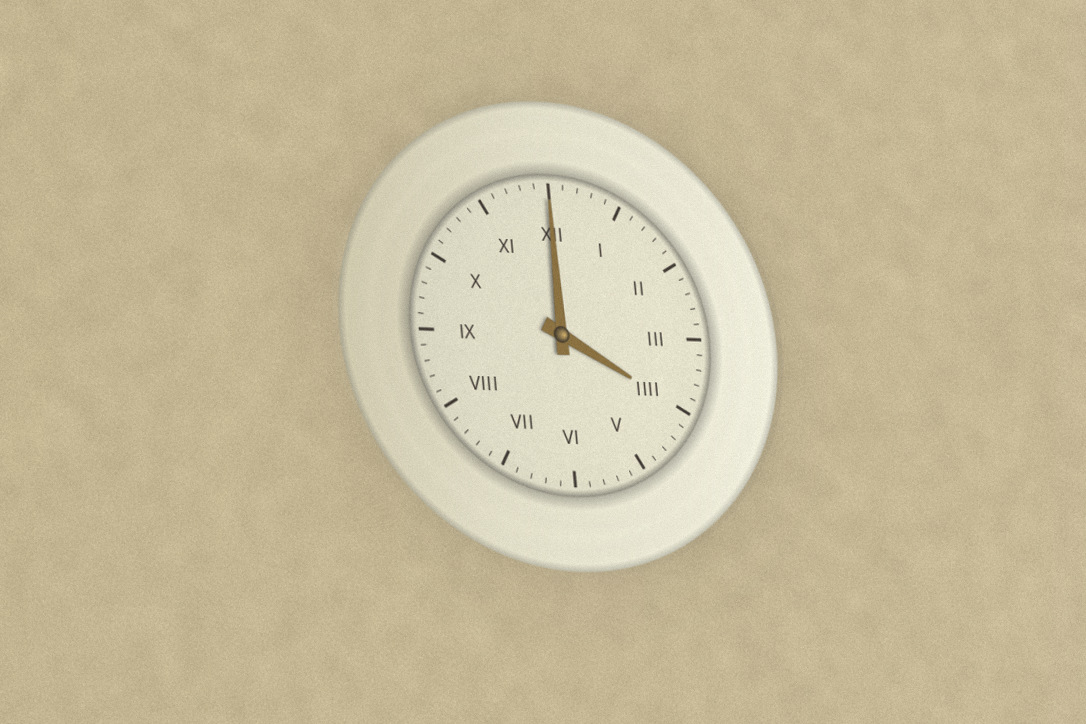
{"hour": 4, "minute": 0}
